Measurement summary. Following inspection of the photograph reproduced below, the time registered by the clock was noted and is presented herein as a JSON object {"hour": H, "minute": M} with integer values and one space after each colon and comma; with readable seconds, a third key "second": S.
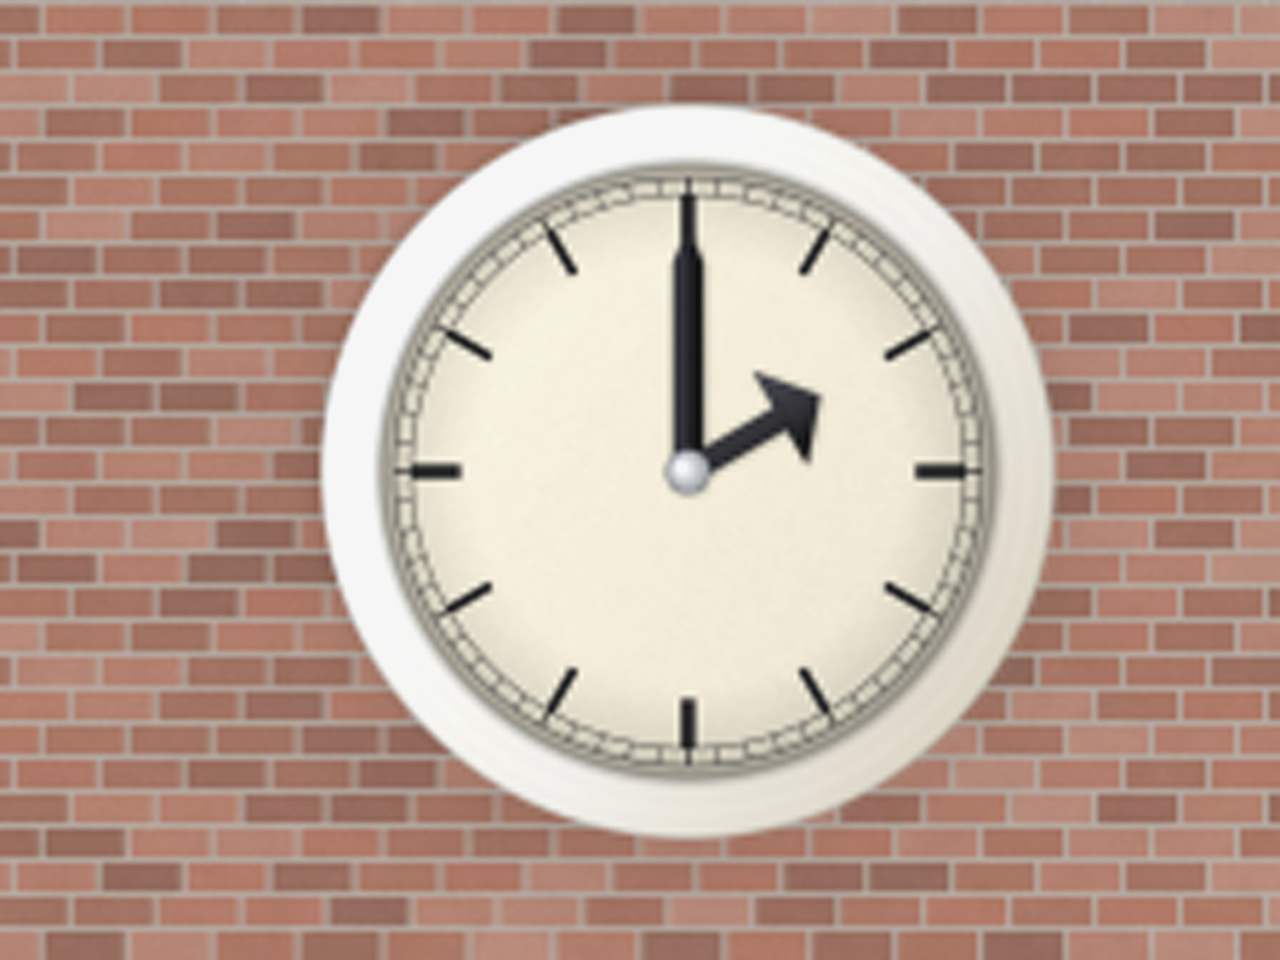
{"hour": 2, "minute": 0}
